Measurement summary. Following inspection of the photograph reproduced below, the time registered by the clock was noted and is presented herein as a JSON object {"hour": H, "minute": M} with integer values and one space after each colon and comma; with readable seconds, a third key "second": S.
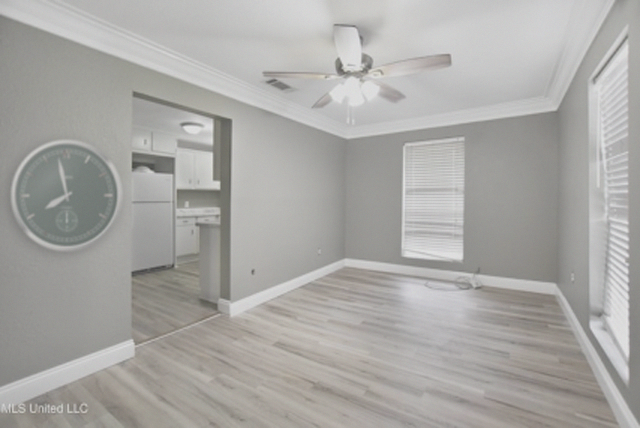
{"hour": 7, "minute": 58}
